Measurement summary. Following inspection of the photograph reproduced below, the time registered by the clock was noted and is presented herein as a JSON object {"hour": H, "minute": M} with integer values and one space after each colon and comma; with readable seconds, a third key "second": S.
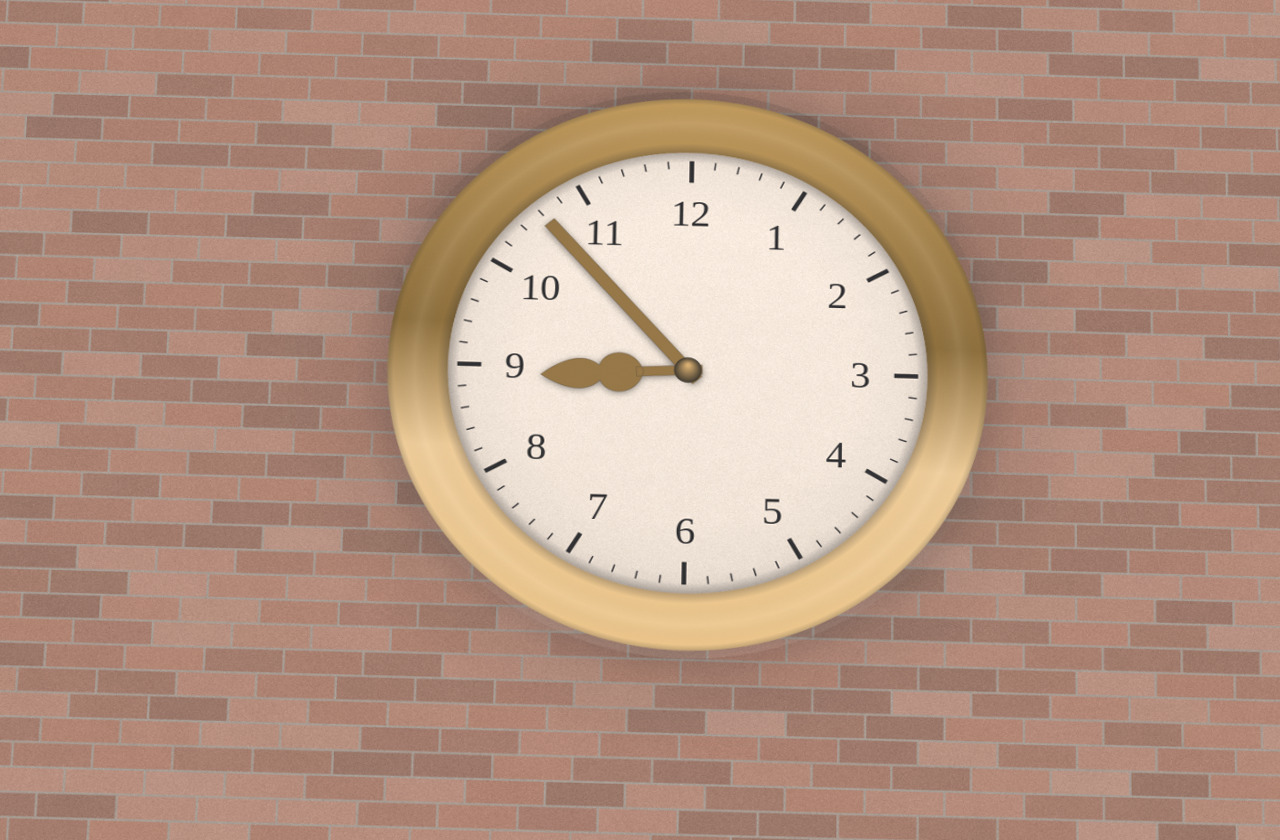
{"hour": 8, "minute": 53}
